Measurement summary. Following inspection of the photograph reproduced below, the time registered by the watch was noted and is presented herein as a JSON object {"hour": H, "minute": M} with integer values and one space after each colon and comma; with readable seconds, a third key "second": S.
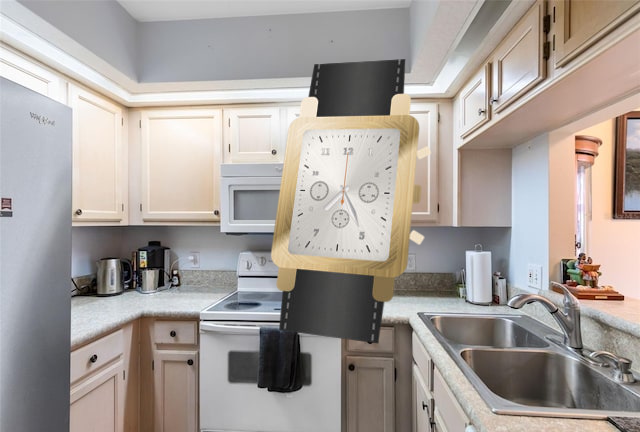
{"hour": 7, "minute": 25}
